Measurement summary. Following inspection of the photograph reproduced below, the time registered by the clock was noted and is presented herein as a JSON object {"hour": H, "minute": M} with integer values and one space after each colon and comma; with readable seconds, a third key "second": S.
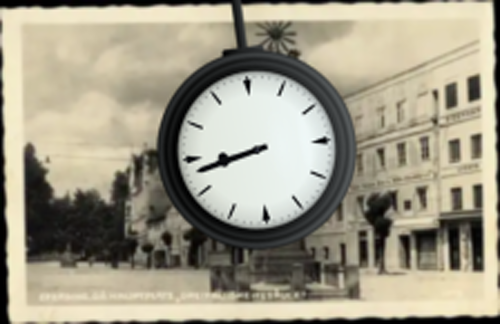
{"hour": 8, "minute": 43}
